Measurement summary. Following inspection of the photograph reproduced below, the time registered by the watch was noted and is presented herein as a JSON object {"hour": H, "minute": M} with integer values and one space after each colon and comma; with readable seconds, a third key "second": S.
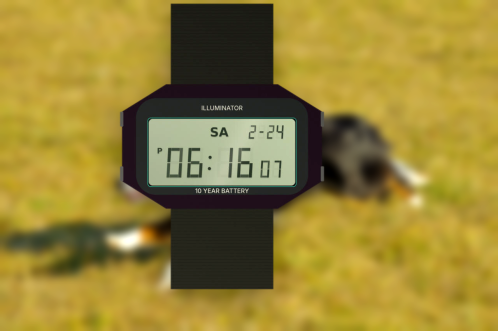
{"hour": 6, "minute": 16, "second": 7}
